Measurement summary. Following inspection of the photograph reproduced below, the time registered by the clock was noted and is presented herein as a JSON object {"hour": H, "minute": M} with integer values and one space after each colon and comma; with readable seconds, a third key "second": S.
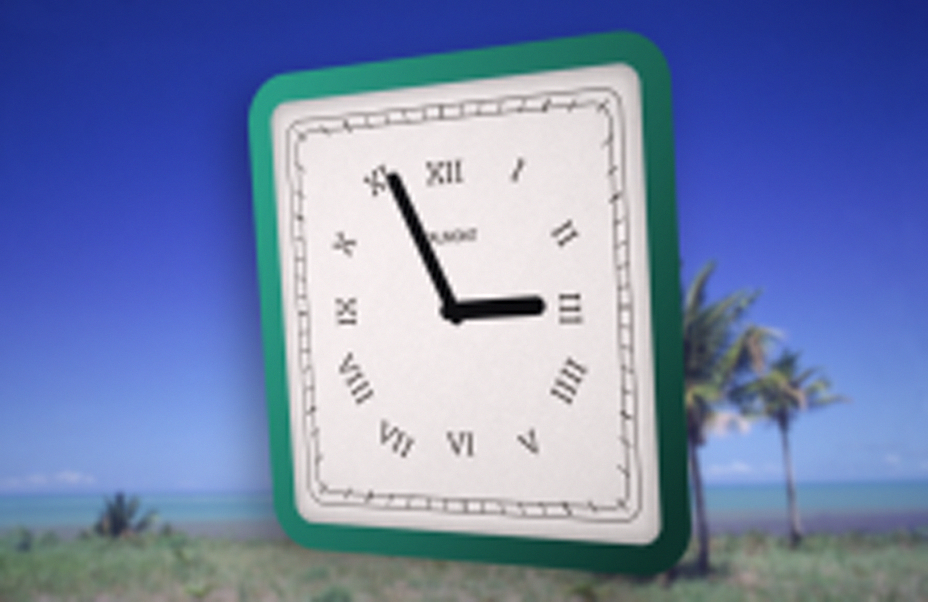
{"hour": 2, "minute": 56}
